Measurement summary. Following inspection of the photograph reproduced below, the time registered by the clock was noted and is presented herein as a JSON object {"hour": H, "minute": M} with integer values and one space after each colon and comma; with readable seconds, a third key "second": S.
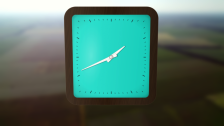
{"hour": 1, "minute": 41}
